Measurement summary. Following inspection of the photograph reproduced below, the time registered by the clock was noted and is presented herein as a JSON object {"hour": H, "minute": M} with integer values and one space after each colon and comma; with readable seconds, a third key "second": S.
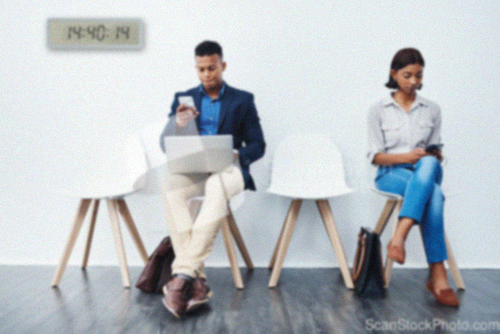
{"hour": 14, "minute": 40, "second": 14}
